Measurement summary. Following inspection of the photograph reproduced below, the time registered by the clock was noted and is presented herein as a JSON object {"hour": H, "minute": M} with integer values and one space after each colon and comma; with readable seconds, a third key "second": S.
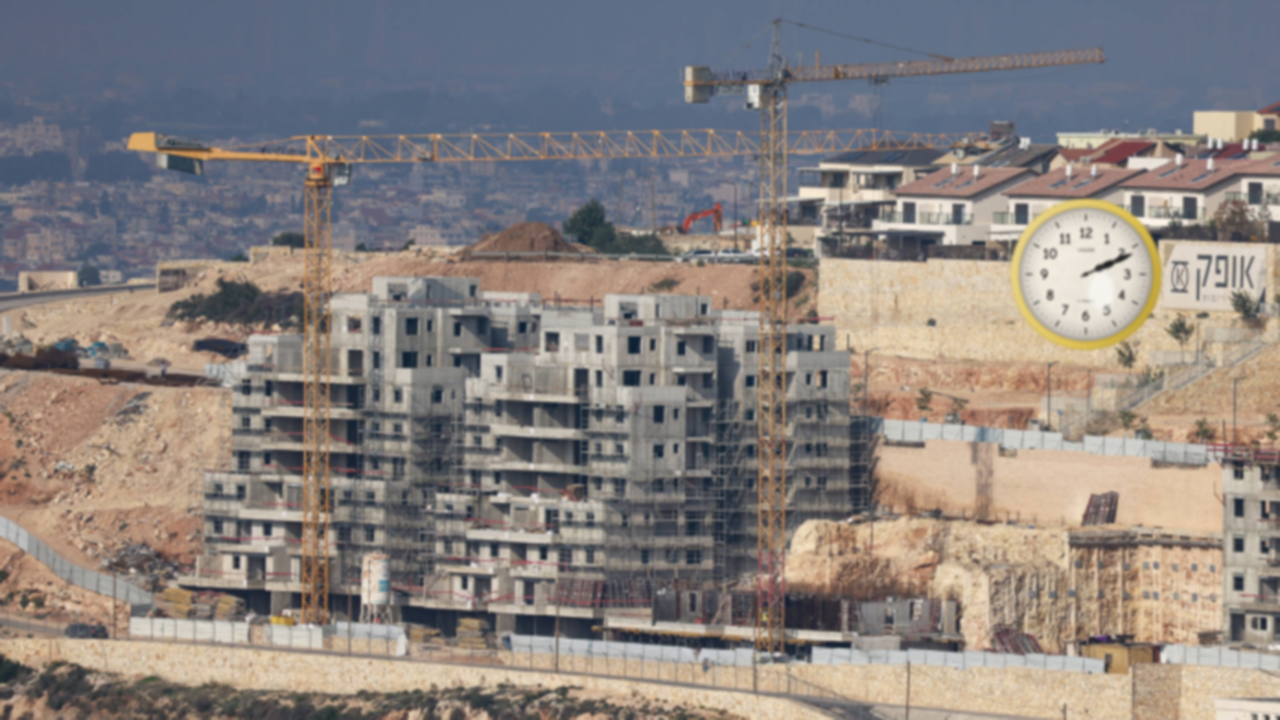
{"hour": 2, "minute": 11}
